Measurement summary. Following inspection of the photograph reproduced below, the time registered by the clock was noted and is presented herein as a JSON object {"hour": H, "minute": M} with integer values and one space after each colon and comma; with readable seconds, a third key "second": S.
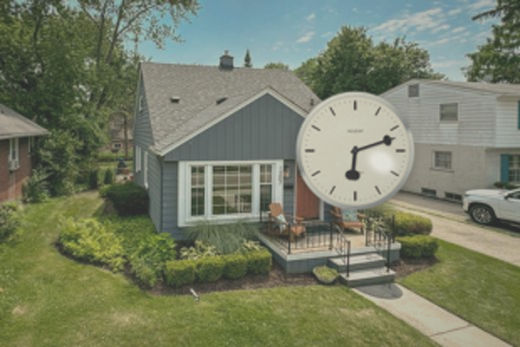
{"hour": 6, "minute": 12}
